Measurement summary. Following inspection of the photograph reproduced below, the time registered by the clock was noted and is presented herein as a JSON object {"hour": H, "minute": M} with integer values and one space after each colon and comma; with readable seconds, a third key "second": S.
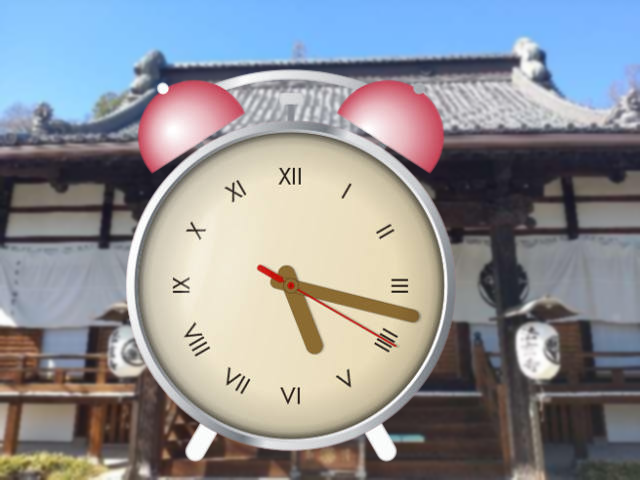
{"hour": 5, "minute": 17, "second": 20}
